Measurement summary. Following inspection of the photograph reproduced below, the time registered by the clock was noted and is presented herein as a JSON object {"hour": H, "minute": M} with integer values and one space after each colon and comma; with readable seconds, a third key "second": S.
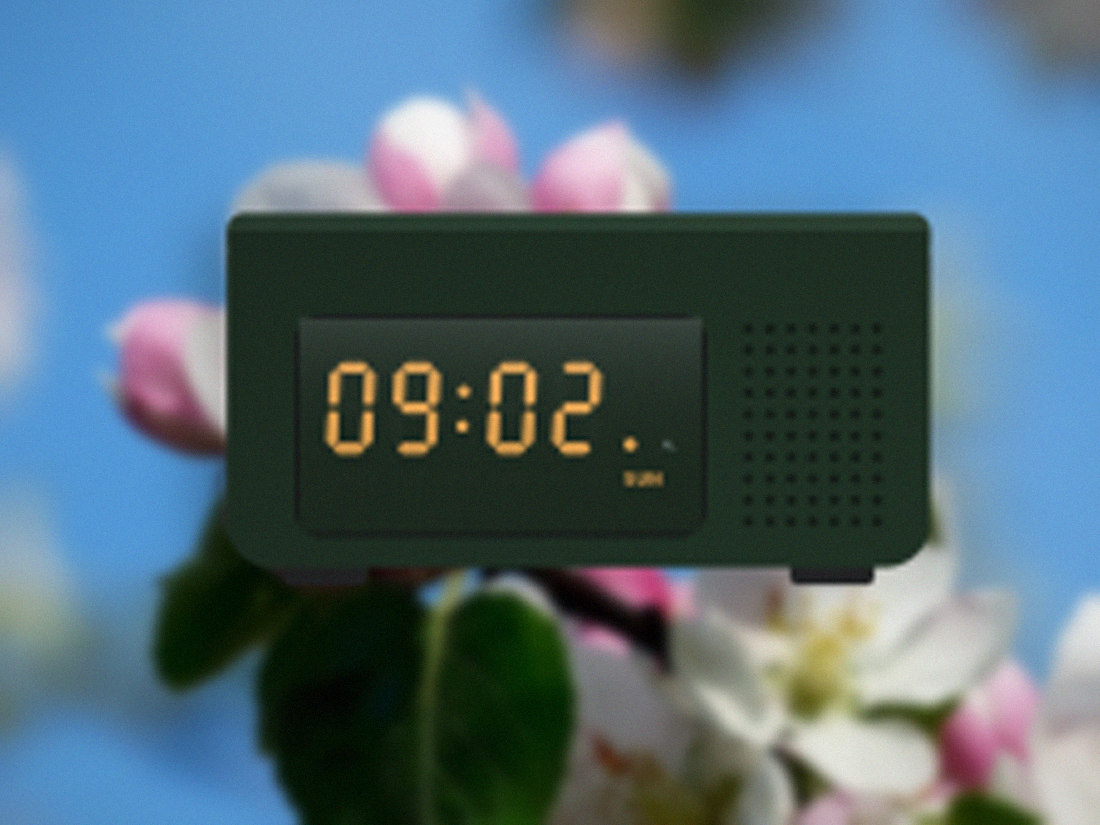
{"hour": 9, "minute": 2}
